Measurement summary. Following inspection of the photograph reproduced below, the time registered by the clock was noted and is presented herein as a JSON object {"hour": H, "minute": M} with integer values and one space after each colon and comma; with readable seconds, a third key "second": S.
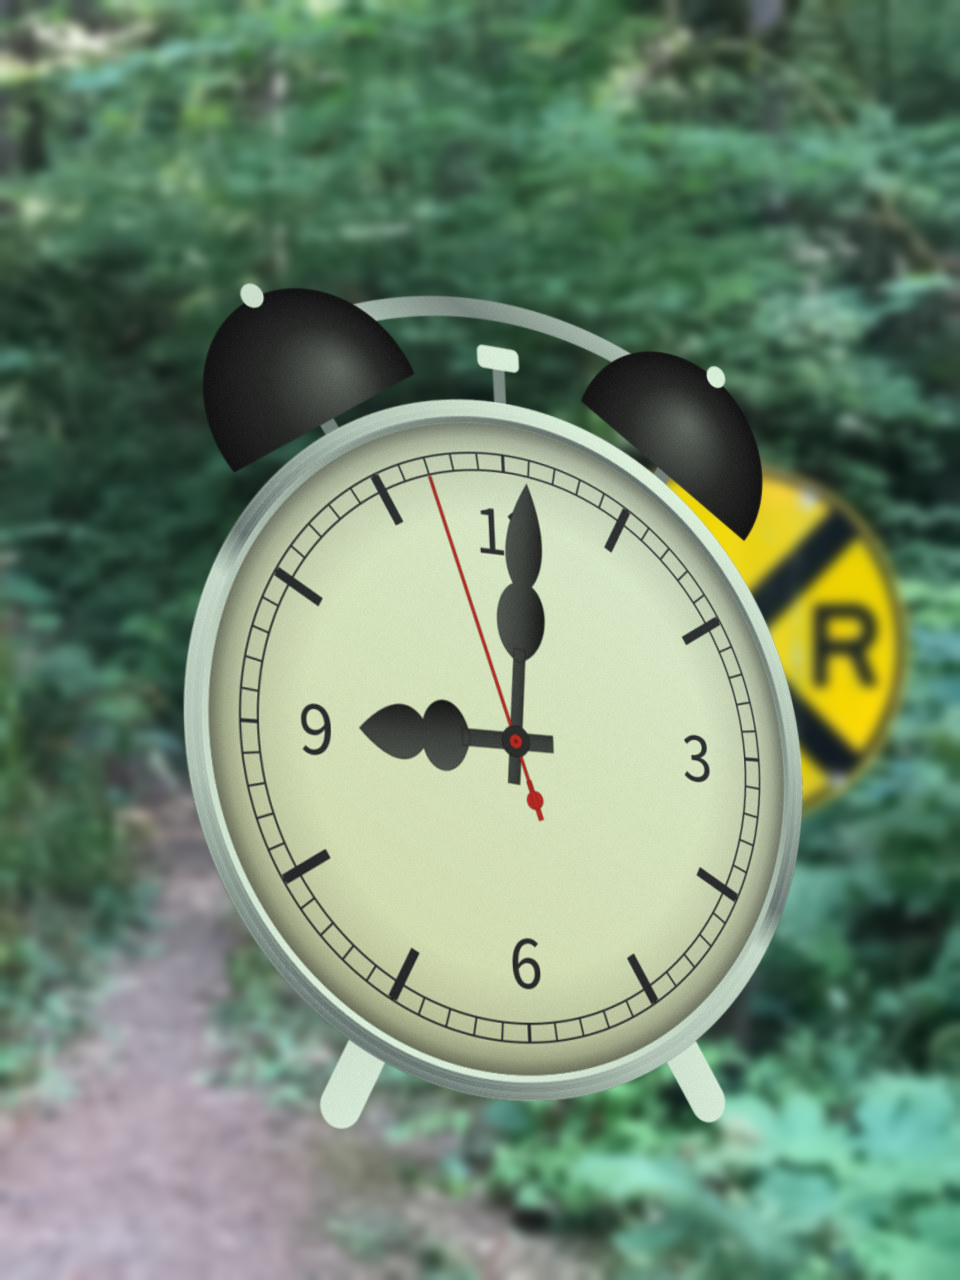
{"hour": 9, "minute": 0, "second": 57}
